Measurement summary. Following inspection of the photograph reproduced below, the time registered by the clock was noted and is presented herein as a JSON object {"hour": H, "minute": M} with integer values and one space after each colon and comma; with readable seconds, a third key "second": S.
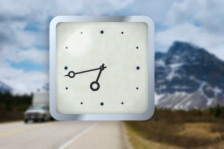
{"hour": 6, "minute": 43}
